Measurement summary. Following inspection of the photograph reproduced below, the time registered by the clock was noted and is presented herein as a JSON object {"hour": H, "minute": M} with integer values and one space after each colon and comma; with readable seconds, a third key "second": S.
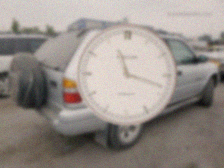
{"hour": 11, "minute": 18}
